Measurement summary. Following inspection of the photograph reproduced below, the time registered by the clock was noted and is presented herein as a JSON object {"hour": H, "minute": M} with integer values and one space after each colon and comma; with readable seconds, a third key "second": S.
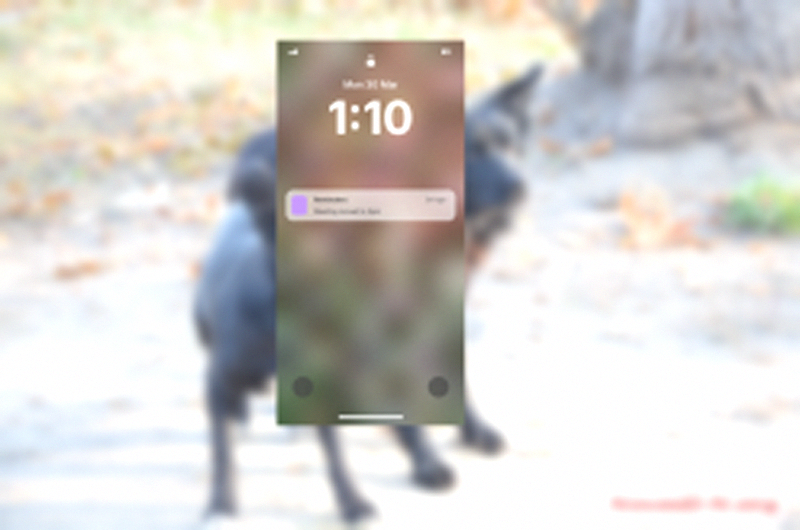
{"hour": 1, "minute": 10}
